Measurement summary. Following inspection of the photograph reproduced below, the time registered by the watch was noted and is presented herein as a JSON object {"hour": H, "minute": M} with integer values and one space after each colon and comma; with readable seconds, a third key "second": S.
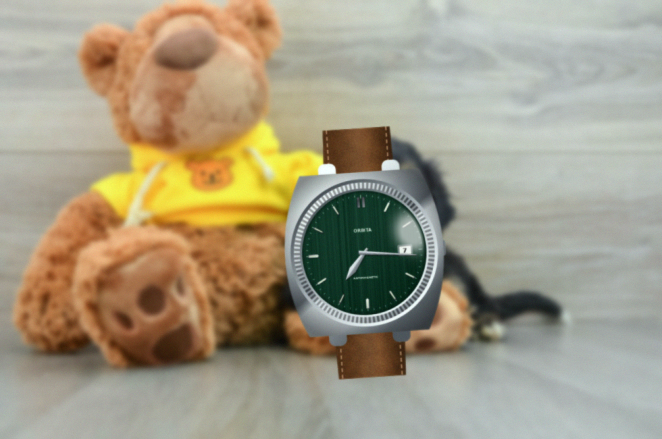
{"hour": 7, "minute": 16}
